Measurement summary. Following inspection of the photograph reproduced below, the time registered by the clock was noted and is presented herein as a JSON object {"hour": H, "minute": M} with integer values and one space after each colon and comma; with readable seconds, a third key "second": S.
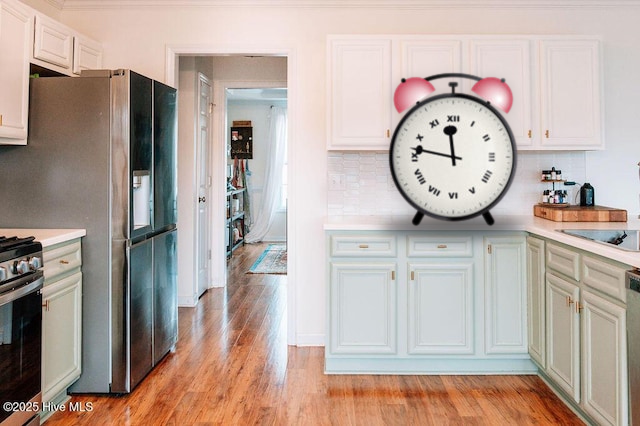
{"hour": 11, "minute": 47}
